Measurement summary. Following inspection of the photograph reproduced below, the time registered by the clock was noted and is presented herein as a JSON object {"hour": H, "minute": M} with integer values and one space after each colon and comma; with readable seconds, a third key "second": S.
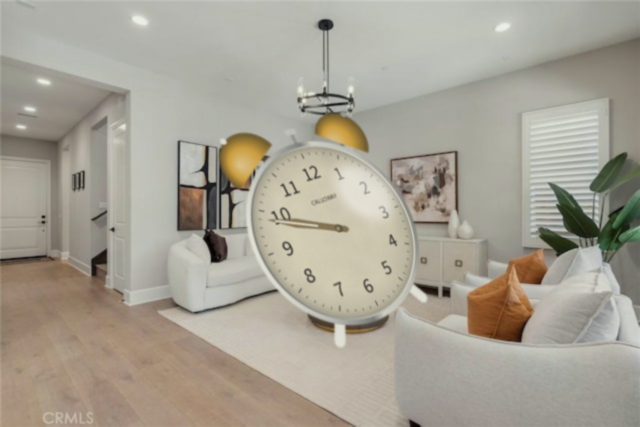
{"hour": 9, "minute": 49}
